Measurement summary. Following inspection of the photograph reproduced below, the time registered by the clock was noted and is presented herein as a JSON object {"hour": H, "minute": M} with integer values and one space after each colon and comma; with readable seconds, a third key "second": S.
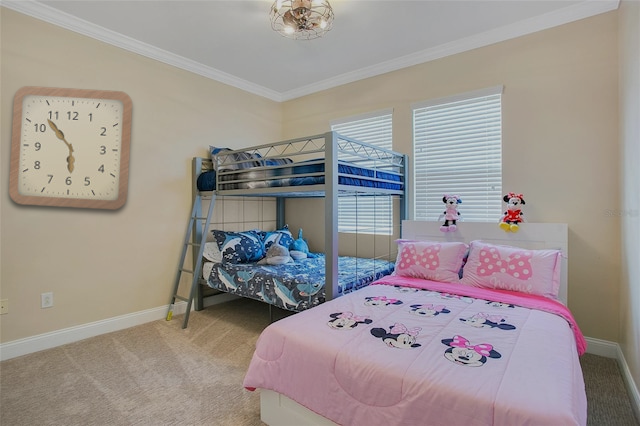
{"hour": 5, "minute": 53}
